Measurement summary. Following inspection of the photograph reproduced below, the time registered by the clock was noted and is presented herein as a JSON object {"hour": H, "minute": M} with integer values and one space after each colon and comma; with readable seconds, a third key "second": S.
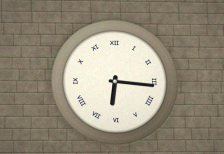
{"hour": 6, "minute": 16}
